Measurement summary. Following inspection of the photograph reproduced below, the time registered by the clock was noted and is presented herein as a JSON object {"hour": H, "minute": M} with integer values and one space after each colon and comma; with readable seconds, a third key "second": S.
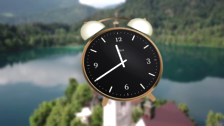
{"hour": 11, "minute": 40}
